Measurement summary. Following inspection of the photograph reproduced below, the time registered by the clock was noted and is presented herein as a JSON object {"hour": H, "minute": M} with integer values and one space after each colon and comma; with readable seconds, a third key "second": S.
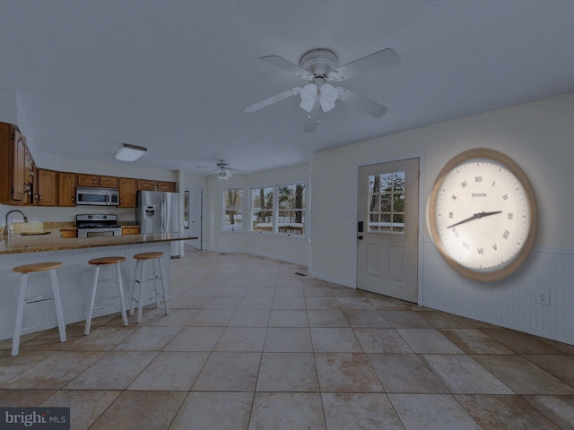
{"hour": 2, "minute": 42}
